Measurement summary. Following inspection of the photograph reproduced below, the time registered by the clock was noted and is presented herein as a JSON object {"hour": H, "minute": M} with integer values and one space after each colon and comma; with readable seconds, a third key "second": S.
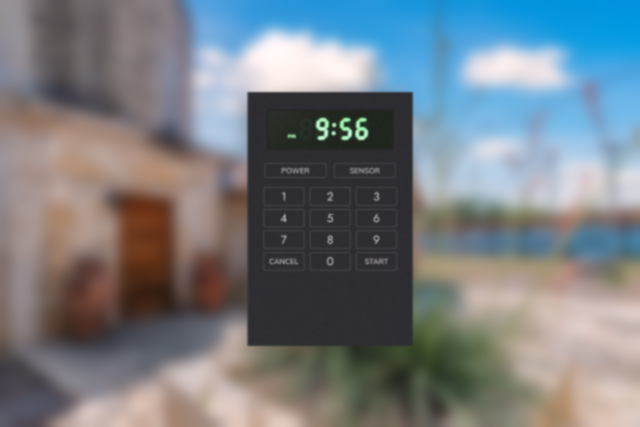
{"hour": 9, "minute": 56}
